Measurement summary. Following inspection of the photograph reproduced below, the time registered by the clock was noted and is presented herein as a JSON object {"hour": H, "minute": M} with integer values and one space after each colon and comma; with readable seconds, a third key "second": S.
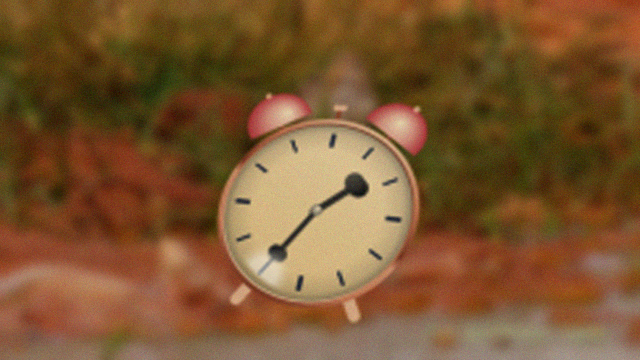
{"hour": 1, "minute": 35}
